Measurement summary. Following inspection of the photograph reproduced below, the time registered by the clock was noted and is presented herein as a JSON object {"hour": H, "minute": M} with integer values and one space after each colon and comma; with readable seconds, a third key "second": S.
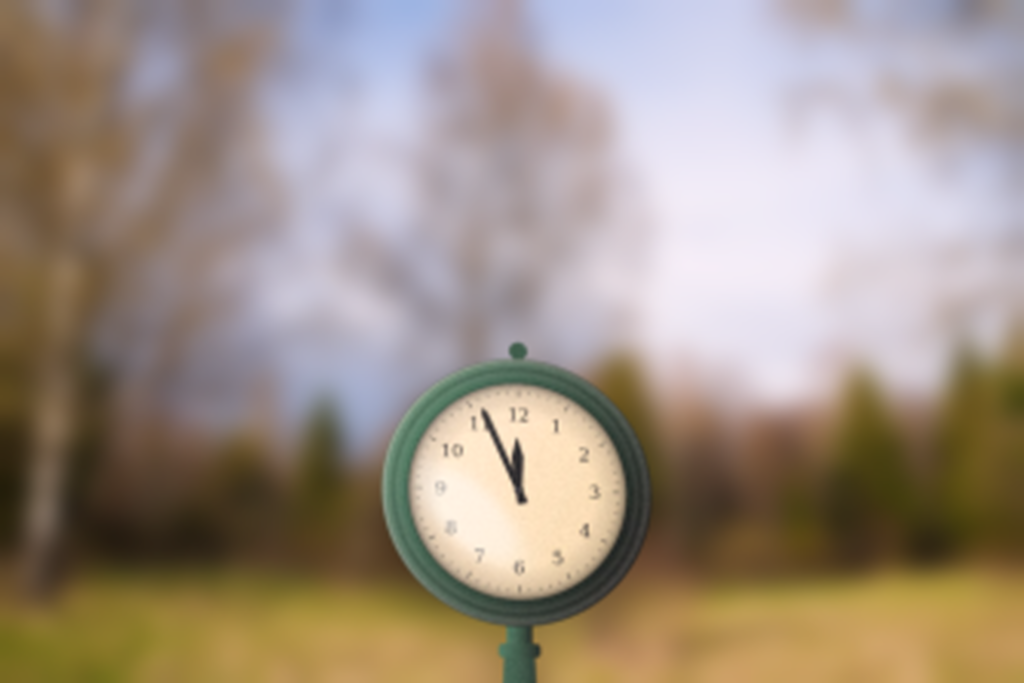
{"hour": 11, "minute": 56}
